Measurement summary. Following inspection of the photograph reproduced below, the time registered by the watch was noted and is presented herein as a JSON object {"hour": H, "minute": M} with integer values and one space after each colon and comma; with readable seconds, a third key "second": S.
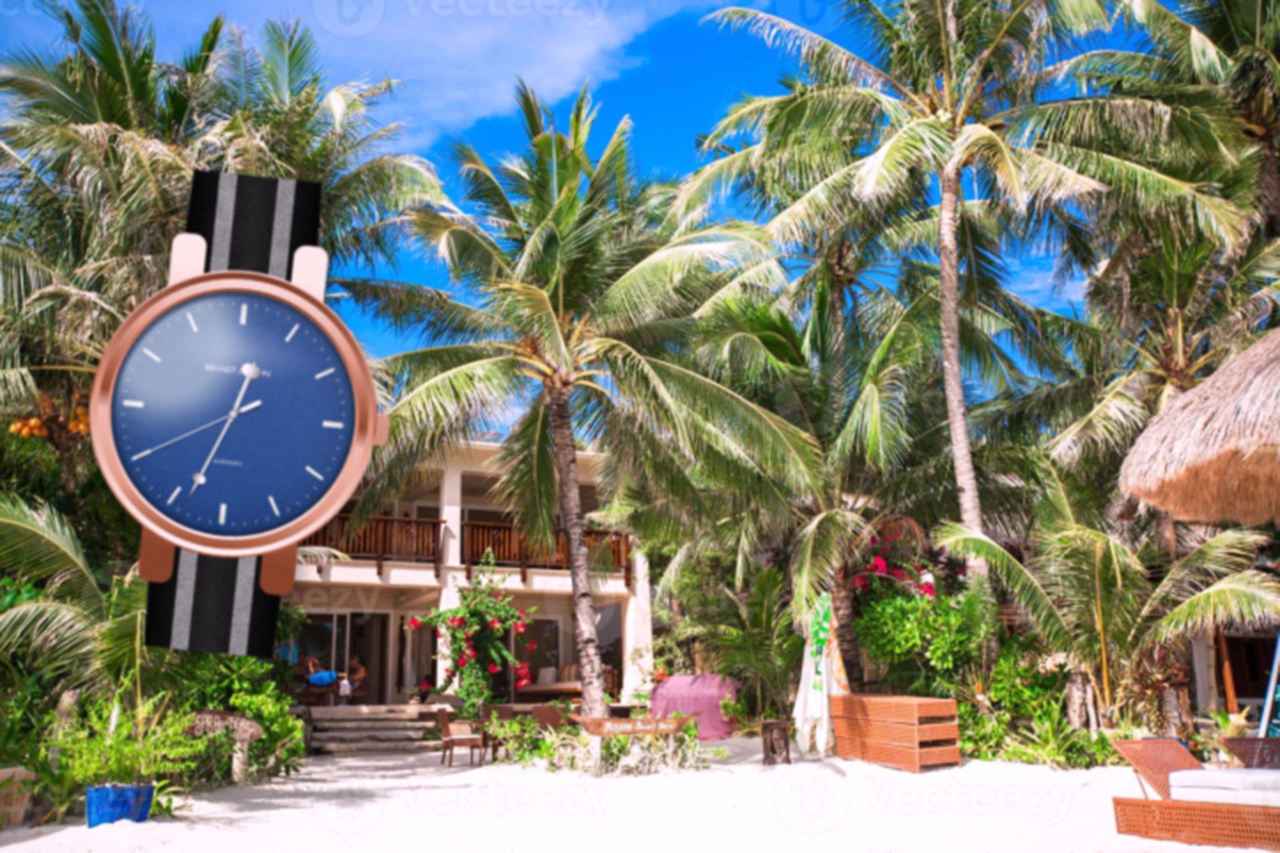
{"hour": 12, "minute": 33, "second": 40}
